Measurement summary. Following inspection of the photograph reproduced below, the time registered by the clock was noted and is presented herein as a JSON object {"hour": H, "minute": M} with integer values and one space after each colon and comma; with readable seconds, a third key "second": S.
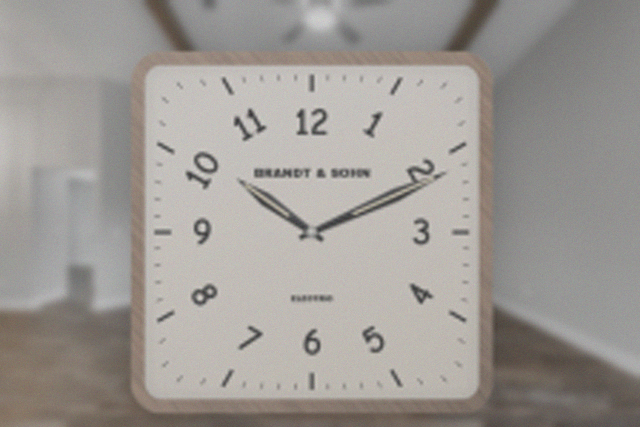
{"hour": 10, "minute": 11}
